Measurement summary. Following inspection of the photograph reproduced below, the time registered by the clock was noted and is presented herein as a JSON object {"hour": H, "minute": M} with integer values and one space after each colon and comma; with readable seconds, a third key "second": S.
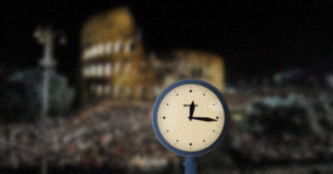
{"hour": 12, "minute": 16}
